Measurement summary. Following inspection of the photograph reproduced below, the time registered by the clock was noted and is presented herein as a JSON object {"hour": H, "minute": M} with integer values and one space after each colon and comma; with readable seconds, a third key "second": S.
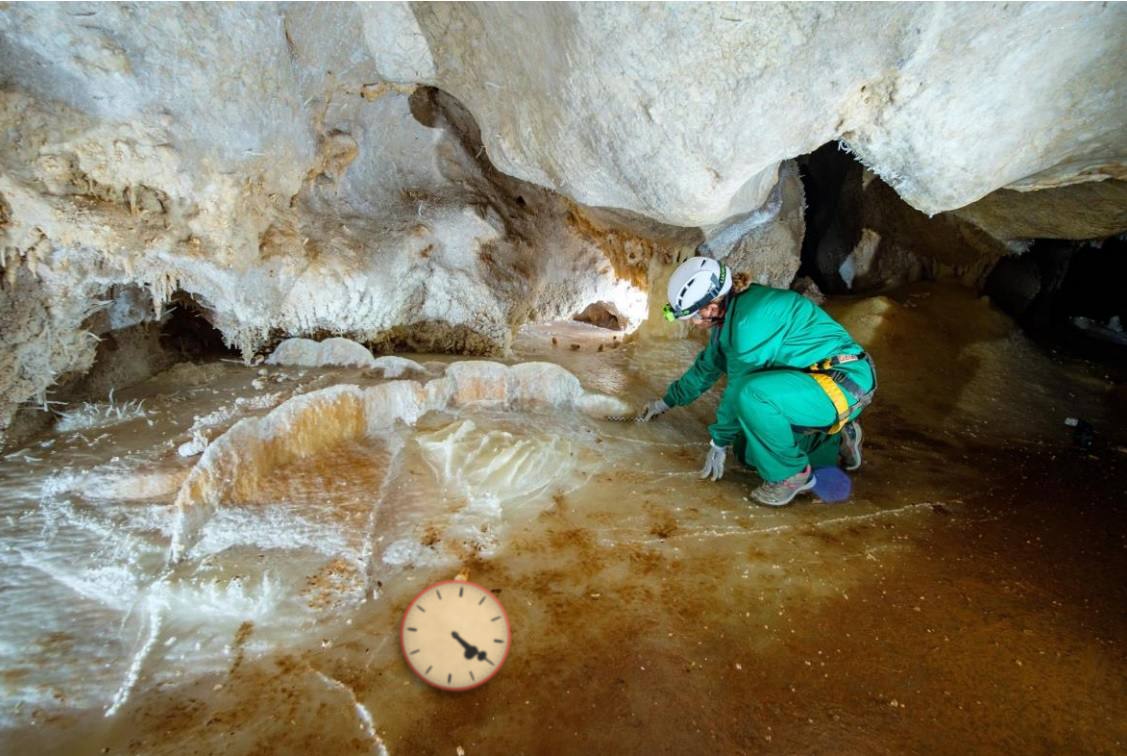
{"hour": 4, "minute": 20}
